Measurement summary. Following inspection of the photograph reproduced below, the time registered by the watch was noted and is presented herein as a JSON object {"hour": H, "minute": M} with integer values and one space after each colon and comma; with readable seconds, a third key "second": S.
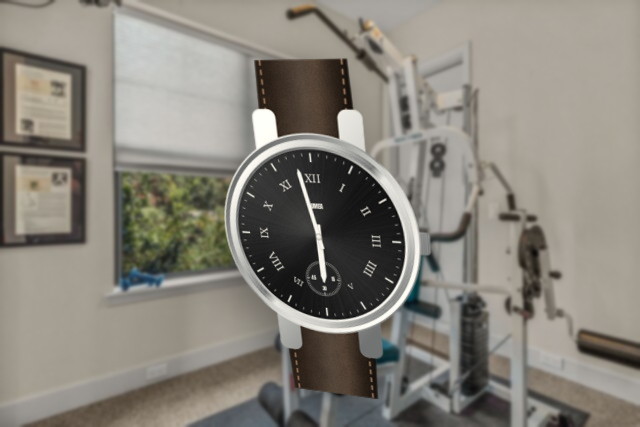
{"hour": 5, "minute": 58}
